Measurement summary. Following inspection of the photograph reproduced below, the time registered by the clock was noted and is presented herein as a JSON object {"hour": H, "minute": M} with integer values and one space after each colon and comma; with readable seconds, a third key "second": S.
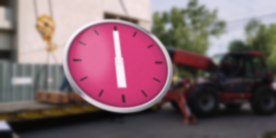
{"hour": 6, "minute": 0}
